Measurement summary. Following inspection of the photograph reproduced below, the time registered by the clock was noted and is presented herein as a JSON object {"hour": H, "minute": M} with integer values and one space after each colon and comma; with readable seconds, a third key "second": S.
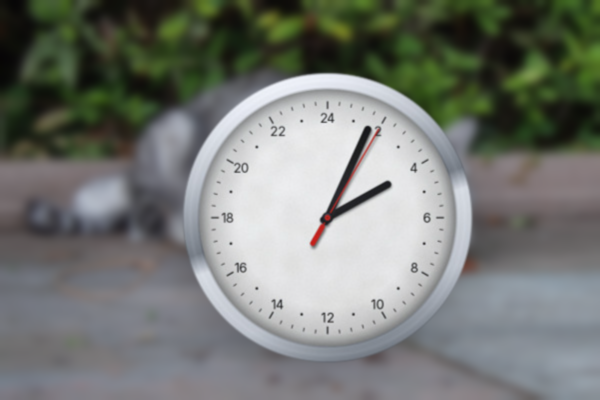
{"hour": 4, "minute": 4, "second": 5}
